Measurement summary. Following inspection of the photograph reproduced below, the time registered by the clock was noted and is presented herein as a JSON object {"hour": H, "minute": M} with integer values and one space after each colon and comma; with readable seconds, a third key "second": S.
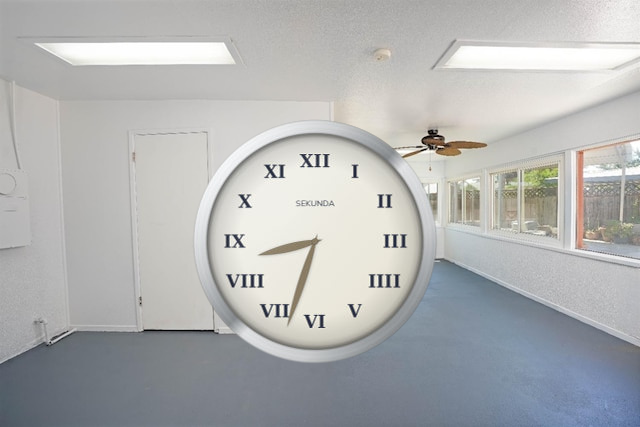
{"hour": 8, "minute": 33}
